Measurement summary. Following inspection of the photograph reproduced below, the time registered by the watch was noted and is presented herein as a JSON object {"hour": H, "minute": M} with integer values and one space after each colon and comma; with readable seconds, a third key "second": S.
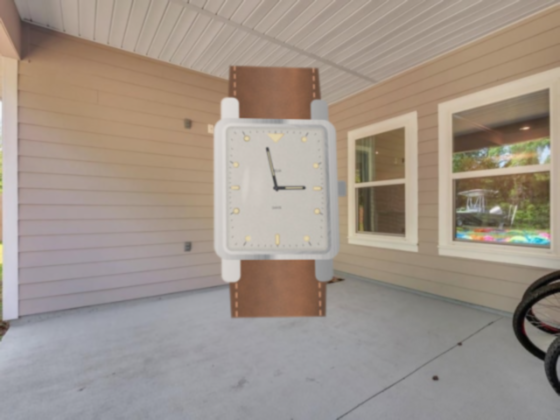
{"hour": 2, "minute": 58}
